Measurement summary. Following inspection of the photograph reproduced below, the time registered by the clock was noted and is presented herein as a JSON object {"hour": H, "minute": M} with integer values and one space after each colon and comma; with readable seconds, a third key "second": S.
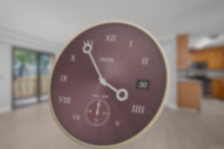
{"hour": 3, "minute": 54}
